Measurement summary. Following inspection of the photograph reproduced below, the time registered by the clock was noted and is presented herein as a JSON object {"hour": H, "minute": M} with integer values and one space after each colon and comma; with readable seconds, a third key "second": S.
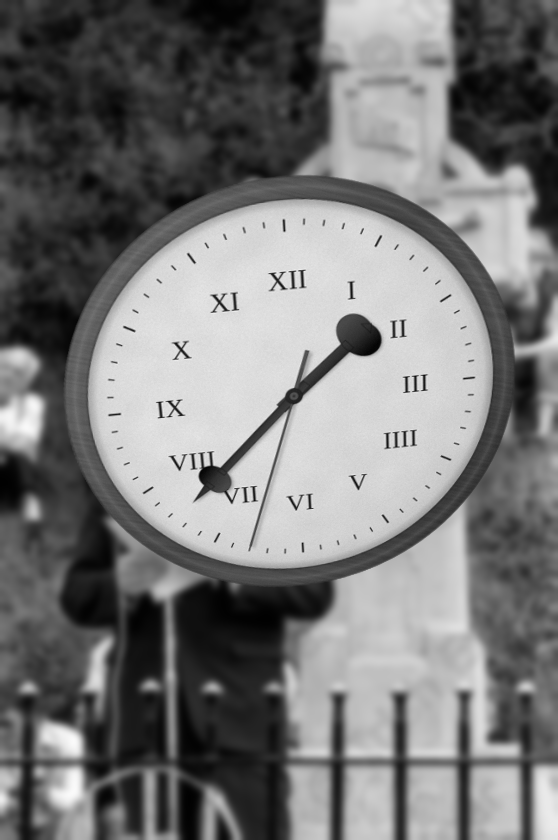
{"hour": 1, "minute": 37, "second": 33}
